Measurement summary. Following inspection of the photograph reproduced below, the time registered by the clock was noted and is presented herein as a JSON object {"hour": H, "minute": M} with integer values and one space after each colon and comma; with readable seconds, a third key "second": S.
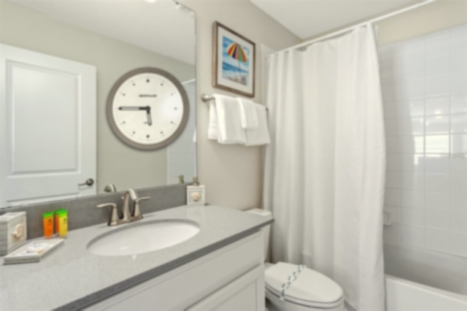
{"hour": 5, "minute": 45}
